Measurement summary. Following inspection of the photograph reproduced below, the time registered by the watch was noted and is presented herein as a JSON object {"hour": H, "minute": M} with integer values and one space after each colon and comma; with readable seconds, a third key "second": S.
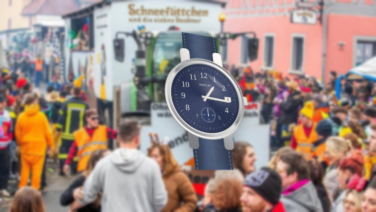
{"hour": 1, "minute": 16}
